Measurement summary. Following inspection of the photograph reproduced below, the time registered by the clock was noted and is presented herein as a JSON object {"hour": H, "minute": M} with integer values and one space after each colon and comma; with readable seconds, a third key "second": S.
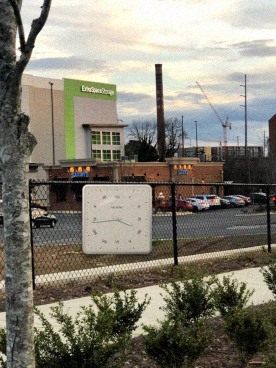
{"hour": 3, "minute": 44}
